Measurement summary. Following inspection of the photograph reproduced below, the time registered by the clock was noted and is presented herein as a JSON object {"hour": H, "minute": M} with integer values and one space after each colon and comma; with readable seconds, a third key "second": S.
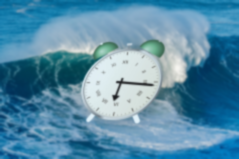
{"hour": 6, "minute": 16}
